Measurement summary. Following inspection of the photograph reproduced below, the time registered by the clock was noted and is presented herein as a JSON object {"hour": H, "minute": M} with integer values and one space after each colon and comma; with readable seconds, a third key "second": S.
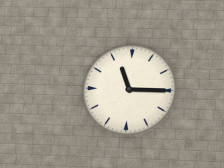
{"hour": 11, "minute": 15}
